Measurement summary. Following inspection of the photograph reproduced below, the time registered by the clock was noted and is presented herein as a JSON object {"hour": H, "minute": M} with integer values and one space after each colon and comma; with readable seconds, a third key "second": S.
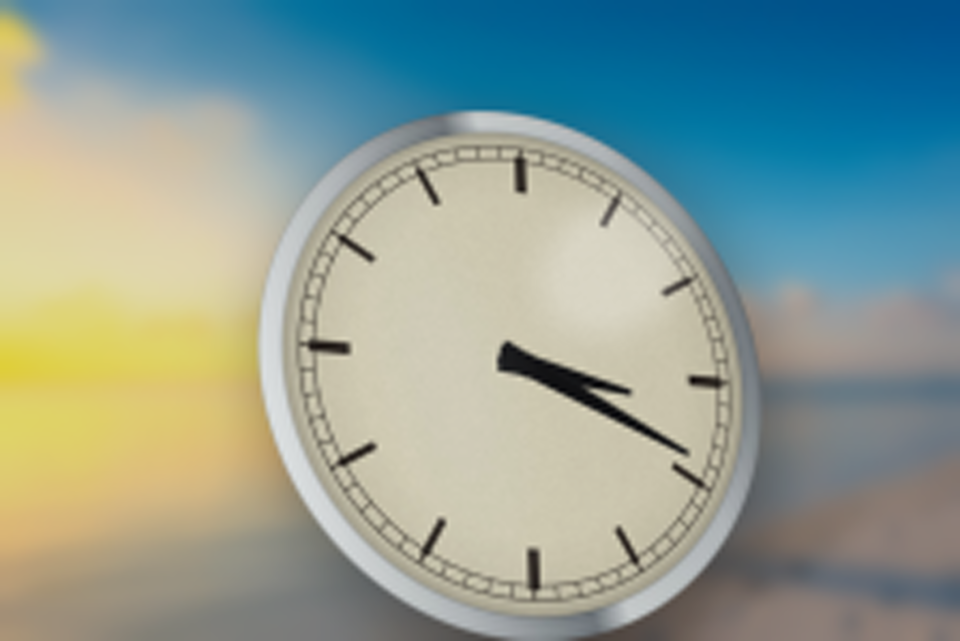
{"hour": 3, "minute": 19}
